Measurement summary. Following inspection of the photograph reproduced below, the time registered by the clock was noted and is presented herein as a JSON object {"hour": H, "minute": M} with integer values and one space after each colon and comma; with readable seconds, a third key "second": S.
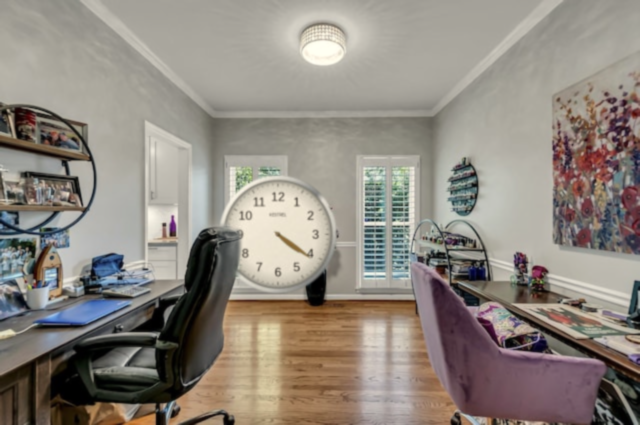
{"hour": 4, "minute": 21}
